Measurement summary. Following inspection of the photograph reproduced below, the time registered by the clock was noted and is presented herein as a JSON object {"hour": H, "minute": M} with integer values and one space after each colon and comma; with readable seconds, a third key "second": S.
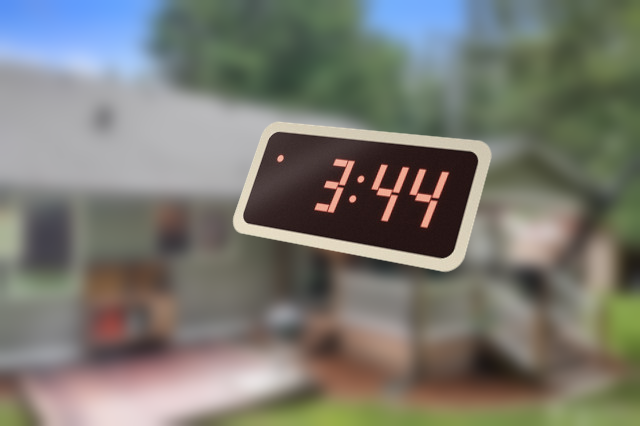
{"hour": 3, "minute": 44}
